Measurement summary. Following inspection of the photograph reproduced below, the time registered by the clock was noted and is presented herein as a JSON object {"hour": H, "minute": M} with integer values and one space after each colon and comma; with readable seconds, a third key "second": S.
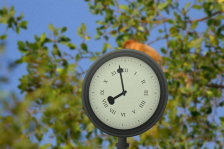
{"hour": 7, "minute": 58}
